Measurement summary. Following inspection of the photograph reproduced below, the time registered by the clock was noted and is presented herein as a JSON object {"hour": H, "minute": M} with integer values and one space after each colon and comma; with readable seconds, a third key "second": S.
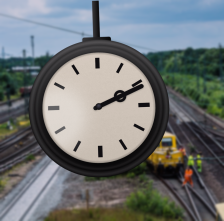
{"hour": 2, "minute": 11}
